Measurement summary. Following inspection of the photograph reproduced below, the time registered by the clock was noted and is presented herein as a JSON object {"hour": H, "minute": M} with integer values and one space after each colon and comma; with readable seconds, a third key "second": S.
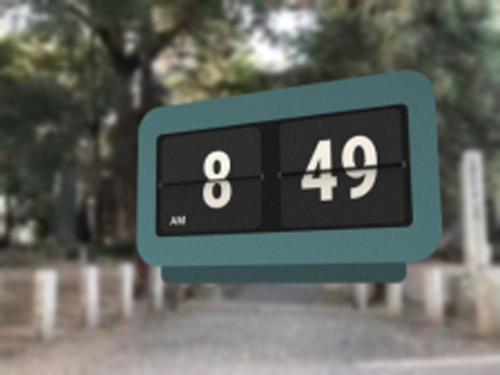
{"hour": 8, "minute": 49}
